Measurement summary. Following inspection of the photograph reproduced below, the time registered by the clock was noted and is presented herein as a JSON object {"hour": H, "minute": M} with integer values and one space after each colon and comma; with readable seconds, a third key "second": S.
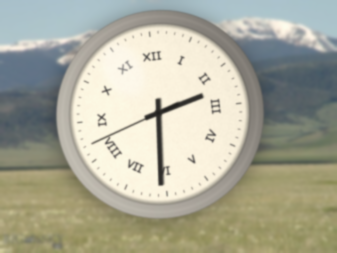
{"hour": 2, "minute": 30, "second": 42}
